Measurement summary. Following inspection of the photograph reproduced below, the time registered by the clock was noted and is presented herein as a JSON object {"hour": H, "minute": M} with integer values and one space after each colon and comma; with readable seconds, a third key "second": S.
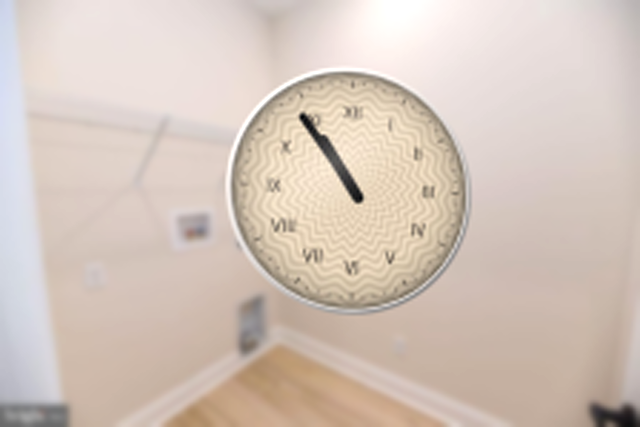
{"hour": 10, "minute": 54}
